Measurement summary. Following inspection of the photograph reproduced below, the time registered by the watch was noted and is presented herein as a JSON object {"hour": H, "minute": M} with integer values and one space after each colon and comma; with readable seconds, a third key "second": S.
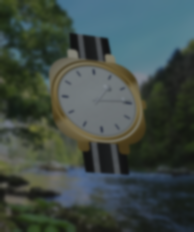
{"hour": 1, "minute": 14}
